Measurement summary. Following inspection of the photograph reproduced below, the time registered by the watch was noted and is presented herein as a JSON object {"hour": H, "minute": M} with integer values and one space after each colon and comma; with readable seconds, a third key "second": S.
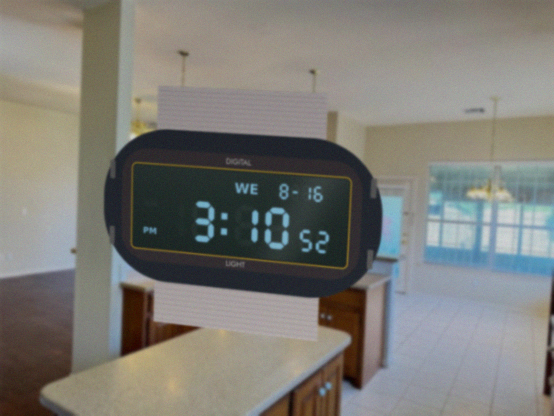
{"hour": 3, "minute": 10, "second": 52}
